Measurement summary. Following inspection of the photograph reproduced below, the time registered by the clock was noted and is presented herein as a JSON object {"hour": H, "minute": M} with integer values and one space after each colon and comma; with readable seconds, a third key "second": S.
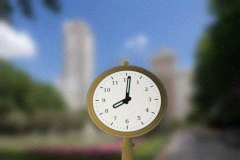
{"hour": 8, "minute": 1}
